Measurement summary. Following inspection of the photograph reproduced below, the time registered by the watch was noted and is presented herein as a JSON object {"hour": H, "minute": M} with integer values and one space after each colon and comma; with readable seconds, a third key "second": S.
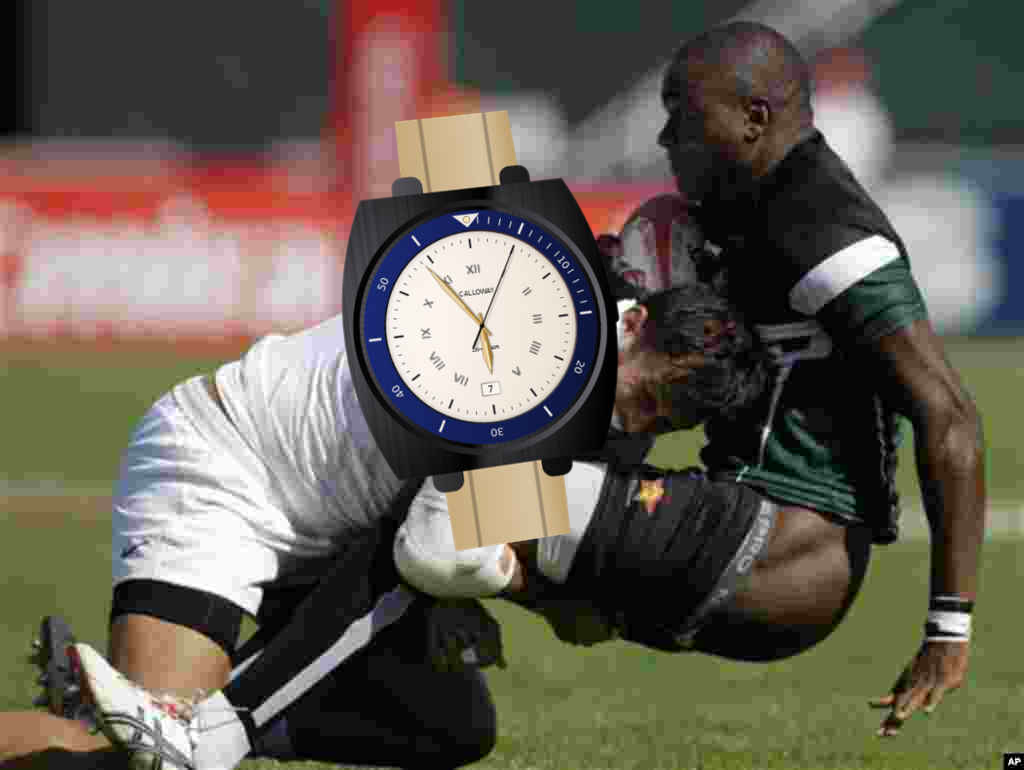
{"hour": 5, "minute": 54, "second": 5}
